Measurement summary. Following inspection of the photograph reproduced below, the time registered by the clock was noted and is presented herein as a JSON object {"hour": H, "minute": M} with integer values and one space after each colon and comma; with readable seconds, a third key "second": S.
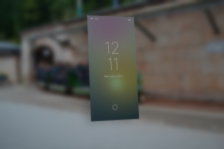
{"hour": 12, "minute": 11}
